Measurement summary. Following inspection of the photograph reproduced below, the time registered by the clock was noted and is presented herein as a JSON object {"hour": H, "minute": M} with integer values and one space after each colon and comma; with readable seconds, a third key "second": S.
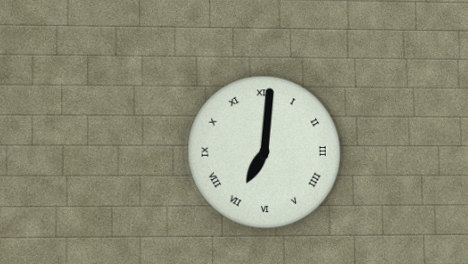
{"hour": 7, "minute": 1}
